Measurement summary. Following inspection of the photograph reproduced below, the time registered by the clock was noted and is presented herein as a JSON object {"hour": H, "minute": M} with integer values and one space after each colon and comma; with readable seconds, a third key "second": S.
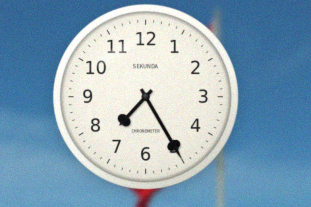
{"hour": 7, "minute": 25}
